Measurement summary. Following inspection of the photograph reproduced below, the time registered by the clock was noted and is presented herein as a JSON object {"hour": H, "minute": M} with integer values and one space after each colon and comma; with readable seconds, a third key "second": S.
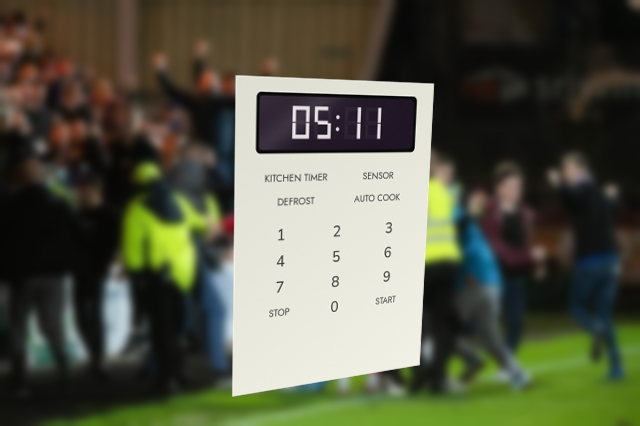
{"hour": 5, "minute": 11}
